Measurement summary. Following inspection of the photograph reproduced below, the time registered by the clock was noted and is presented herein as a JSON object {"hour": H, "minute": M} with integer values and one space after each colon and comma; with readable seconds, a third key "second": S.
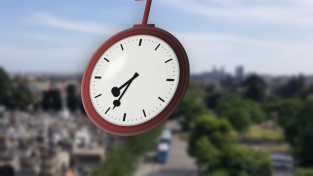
{"hour": 7, "minute": 34}
